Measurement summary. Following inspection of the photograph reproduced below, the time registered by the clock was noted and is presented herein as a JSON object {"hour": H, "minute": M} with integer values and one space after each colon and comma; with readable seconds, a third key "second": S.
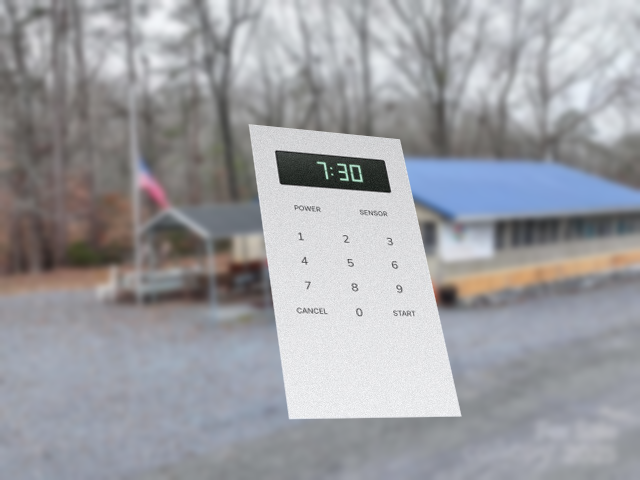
{"hour": 7, "minute": 30}
